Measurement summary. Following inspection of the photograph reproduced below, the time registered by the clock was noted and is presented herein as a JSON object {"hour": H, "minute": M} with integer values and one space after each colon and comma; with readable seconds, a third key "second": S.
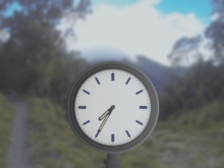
{"hour": 7, "minute": 35}
